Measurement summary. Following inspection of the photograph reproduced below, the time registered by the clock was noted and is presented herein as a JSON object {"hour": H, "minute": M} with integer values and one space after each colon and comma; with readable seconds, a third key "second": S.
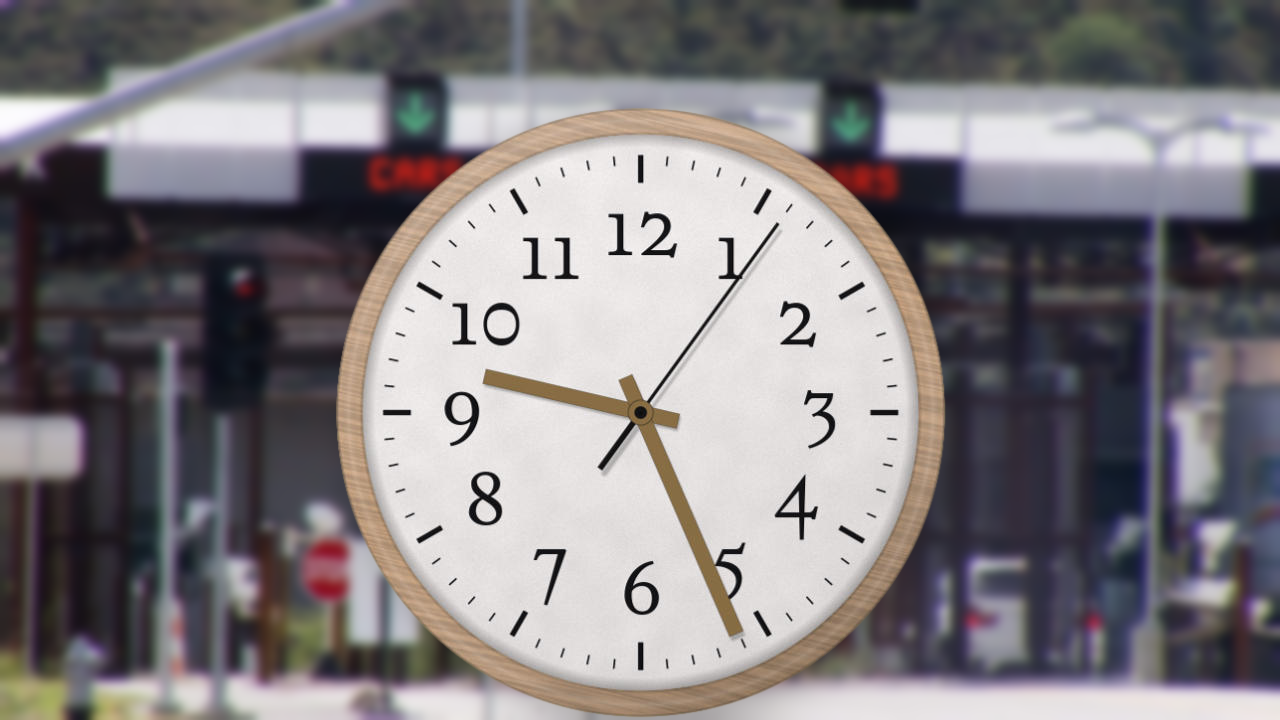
{"hour": 9, "minute": 26, "second": 6}
